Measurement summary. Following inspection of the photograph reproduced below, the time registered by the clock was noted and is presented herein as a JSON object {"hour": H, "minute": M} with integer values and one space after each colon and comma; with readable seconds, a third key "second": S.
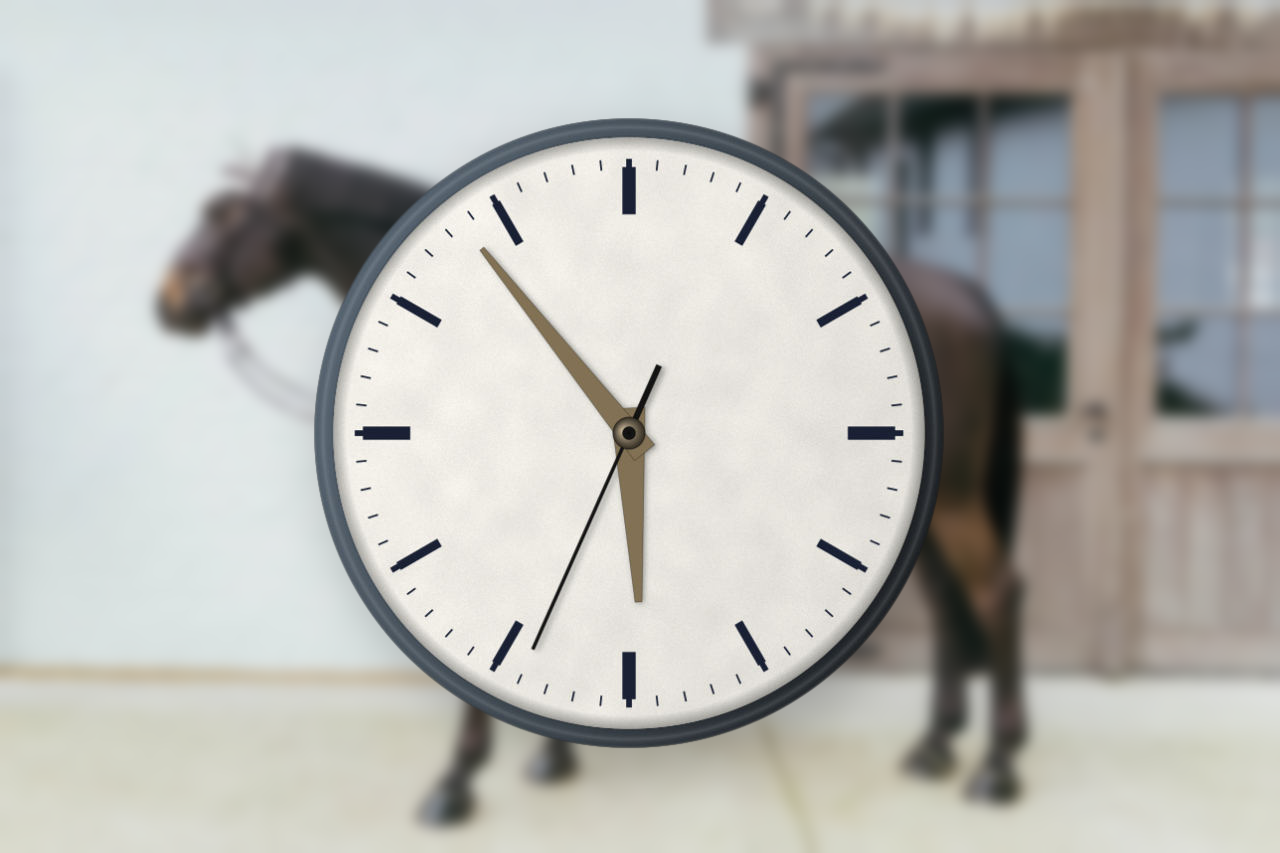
{"hour": 5, "minute": 53, "second": 34}
